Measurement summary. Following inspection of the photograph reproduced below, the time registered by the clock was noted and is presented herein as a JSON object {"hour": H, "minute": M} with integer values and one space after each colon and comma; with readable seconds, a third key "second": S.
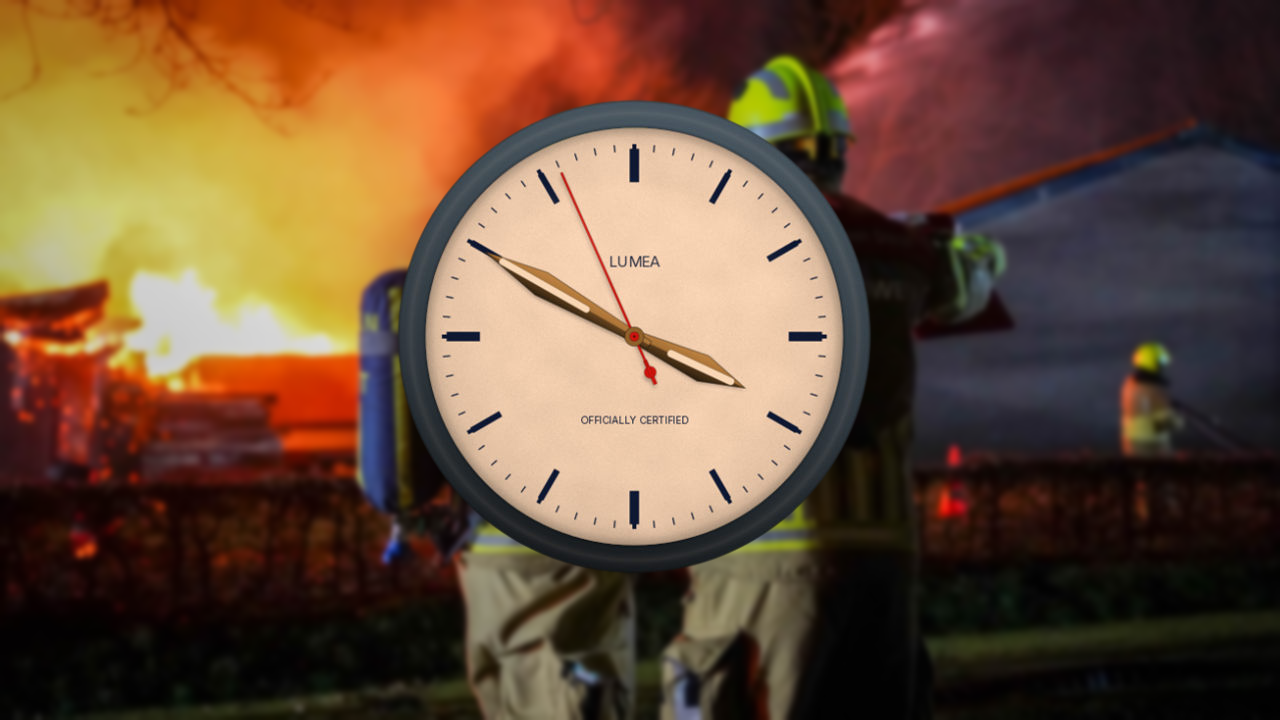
{"hour": 3, "minute": 49, "second": 56}
